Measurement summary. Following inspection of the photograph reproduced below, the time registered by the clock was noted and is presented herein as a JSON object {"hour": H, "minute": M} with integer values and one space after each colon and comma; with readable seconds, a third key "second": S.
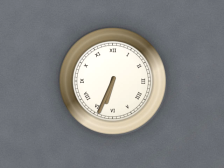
{"hour": 6, "minute": 34}
